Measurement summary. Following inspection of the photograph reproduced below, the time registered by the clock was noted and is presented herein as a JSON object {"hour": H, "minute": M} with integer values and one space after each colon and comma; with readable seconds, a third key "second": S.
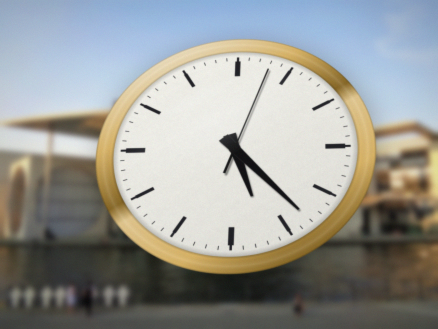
{"hour": 5, "minute": 23, "second": 3}
